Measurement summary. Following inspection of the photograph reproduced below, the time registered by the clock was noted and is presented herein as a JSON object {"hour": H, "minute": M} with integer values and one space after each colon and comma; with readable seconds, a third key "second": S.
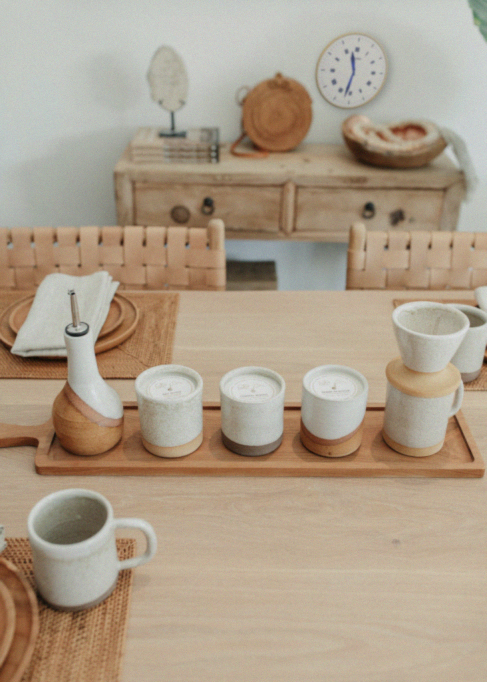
{"hour": 11, "minute": 32}
